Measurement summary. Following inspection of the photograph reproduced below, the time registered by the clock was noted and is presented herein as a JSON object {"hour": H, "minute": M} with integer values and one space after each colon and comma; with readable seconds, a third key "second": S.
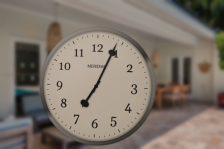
{"hour": 7, "minute": 4}
